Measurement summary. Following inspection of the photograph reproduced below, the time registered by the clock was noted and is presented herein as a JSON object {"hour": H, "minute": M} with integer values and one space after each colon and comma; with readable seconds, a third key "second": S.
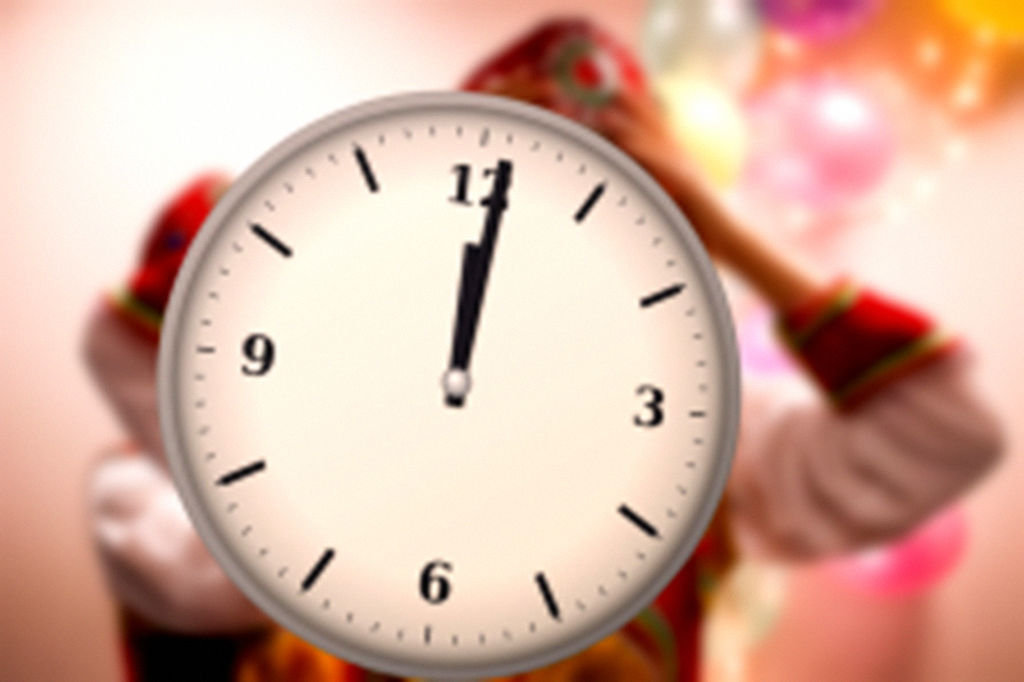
{"hour": 12, "minute": 1}
